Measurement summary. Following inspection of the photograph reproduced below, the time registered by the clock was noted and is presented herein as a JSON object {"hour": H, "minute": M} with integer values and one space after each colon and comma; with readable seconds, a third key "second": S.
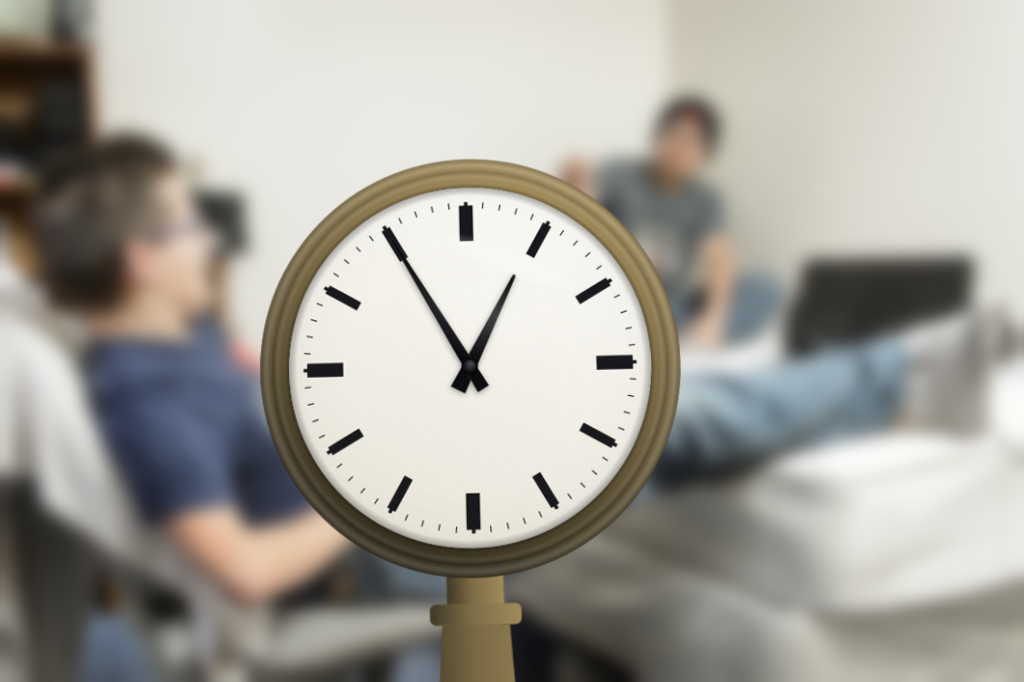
{"hour": 12, "minute": 55}
